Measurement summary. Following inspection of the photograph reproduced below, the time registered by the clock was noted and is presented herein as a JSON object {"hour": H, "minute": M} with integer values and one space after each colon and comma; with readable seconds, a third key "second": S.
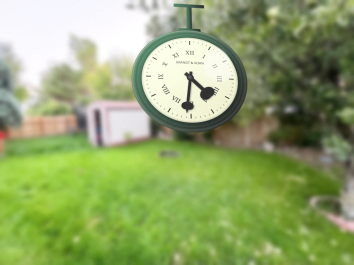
{"hour": 4, "minute": 31}
